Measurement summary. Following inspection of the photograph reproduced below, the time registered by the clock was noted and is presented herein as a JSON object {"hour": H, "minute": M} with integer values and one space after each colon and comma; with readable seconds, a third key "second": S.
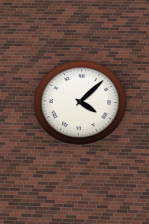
{"hour": 4, "minute": 7}
